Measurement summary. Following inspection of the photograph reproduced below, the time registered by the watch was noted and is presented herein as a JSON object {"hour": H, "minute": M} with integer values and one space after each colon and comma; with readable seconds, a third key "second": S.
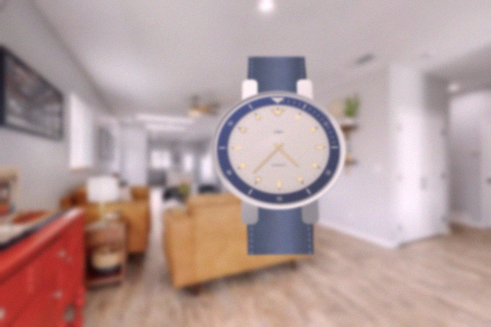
{"hour": 4, "minute": 37}
